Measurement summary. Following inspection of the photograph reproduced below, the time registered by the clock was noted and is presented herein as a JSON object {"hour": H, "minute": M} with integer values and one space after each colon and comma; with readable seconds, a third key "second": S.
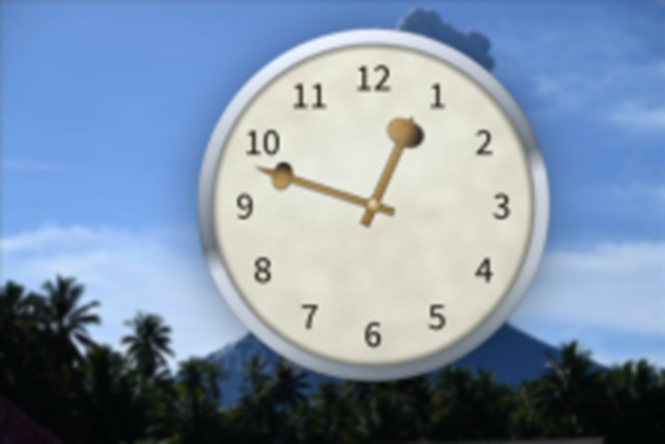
{"hour": 12, "minute": 48}
